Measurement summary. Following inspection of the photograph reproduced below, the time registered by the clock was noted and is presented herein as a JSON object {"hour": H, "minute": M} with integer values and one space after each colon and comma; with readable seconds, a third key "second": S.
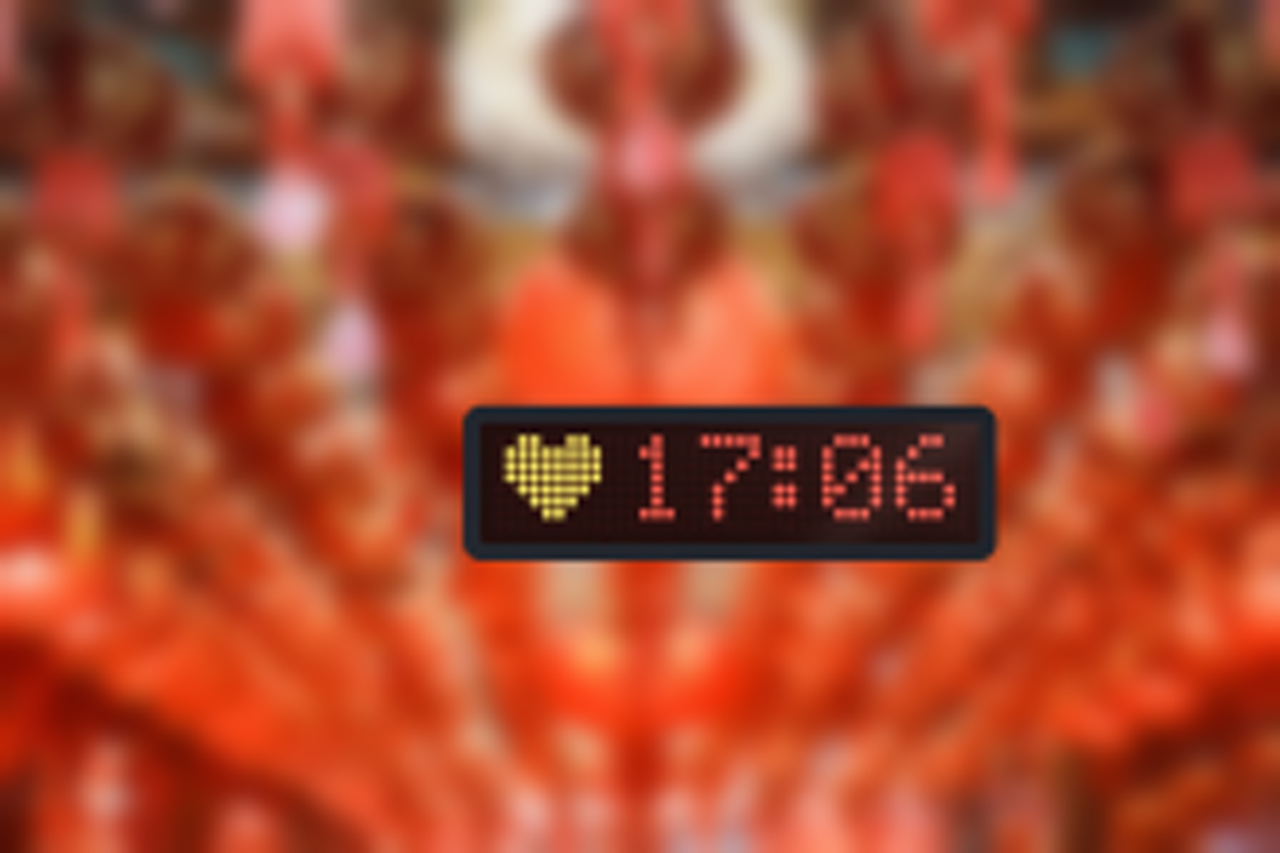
{"hour": 17, "minute": 6}
